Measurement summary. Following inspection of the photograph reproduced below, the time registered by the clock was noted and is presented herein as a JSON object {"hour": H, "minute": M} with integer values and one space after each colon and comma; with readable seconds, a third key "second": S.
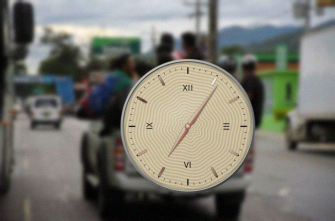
{"hour": 7, "minute": 6}
